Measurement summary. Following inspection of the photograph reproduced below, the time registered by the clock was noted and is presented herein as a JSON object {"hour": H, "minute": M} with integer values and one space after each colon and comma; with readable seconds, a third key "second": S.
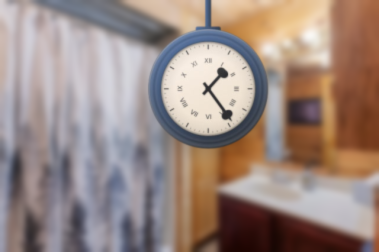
{"hour": 1, "minute": 24}
